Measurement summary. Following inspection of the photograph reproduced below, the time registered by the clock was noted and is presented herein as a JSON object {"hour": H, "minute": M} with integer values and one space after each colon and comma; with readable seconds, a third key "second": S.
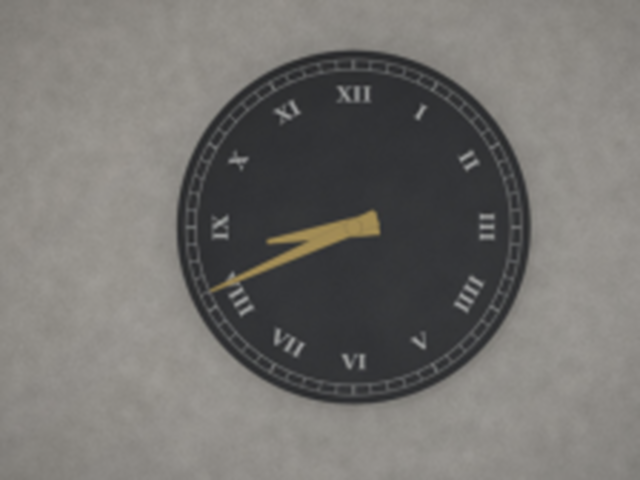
{"hour": 8, "minute": 41}
